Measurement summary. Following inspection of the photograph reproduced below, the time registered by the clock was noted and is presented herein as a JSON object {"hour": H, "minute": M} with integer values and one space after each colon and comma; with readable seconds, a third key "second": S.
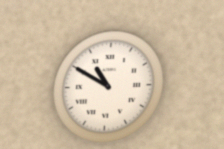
{"hour": 10, "minute": 50}
